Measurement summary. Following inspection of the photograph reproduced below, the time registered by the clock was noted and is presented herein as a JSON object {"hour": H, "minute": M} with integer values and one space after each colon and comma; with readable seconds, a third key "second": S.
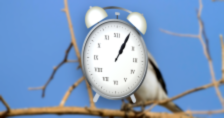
{"hour": 1, "minute": 5}
